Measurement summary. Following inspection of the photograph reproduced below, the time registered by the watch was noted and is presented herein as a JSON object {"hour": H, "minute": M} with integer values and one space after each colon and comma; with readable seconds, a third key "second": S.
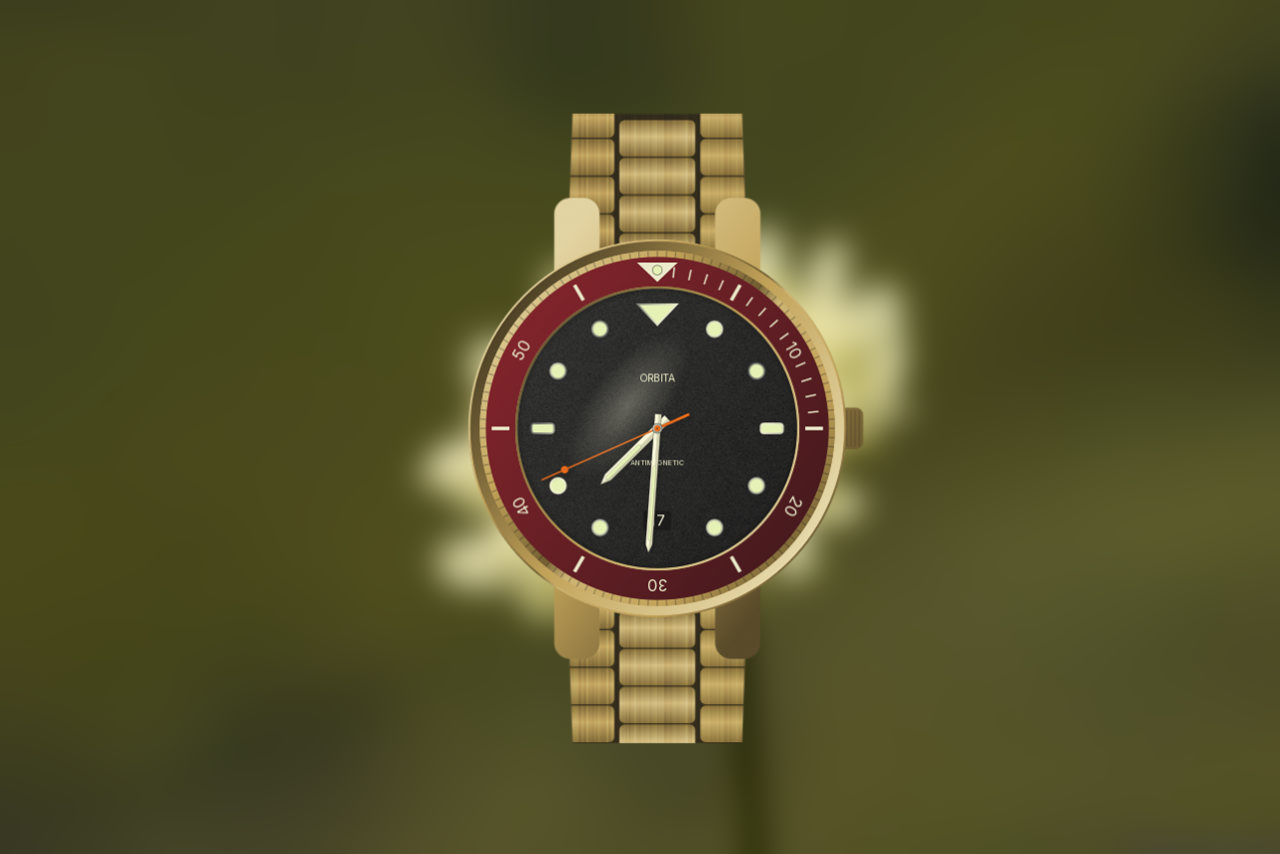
{"hour": 7, "minute": 30, "second": 41}
